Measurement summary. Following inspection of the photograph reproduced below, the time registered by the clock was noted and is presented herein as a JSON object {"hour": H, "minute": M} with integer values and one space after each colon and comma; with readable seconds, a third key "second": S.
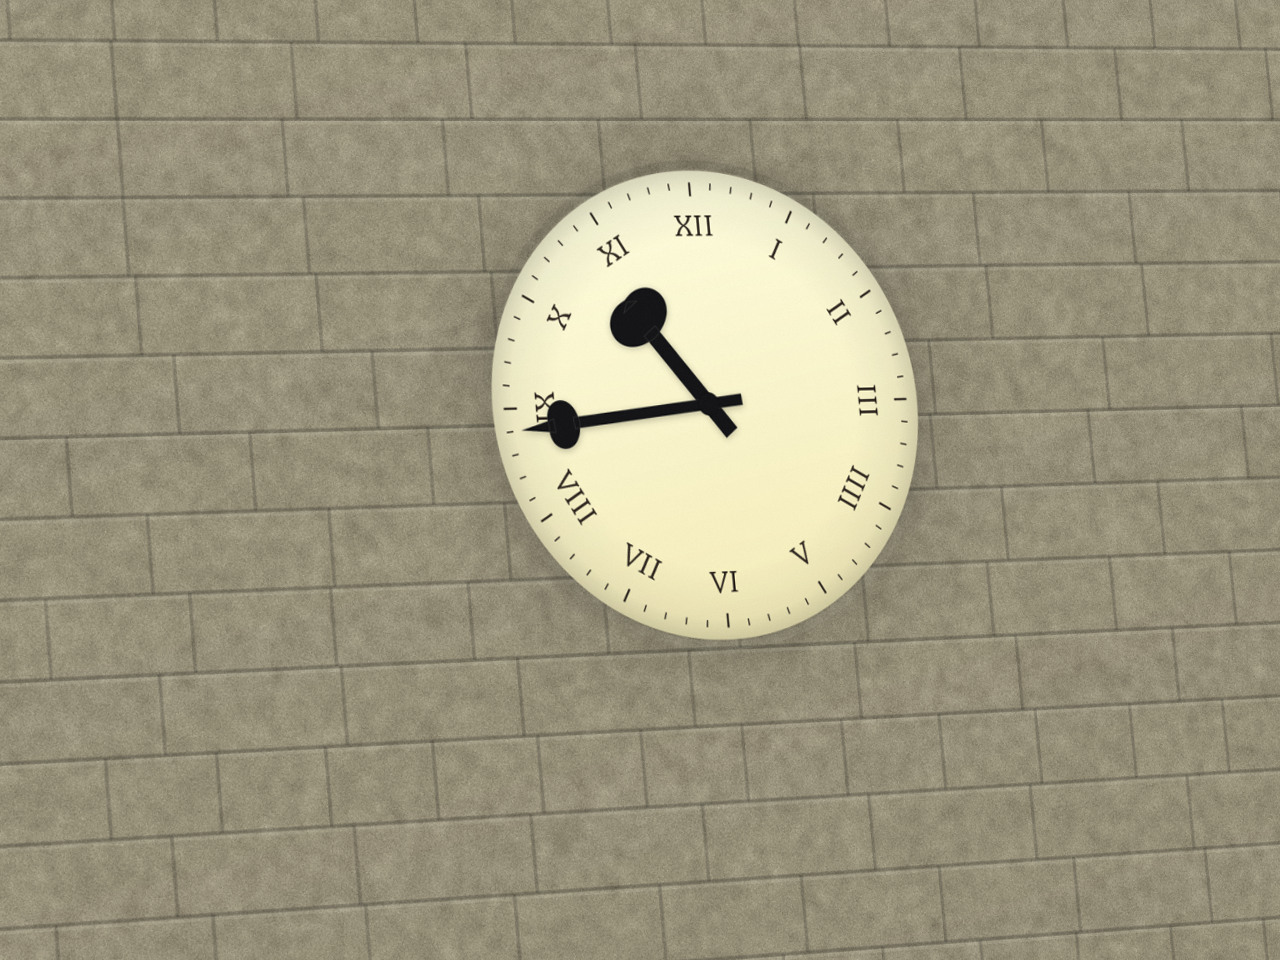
{"hour": 10, "minute": 44}
